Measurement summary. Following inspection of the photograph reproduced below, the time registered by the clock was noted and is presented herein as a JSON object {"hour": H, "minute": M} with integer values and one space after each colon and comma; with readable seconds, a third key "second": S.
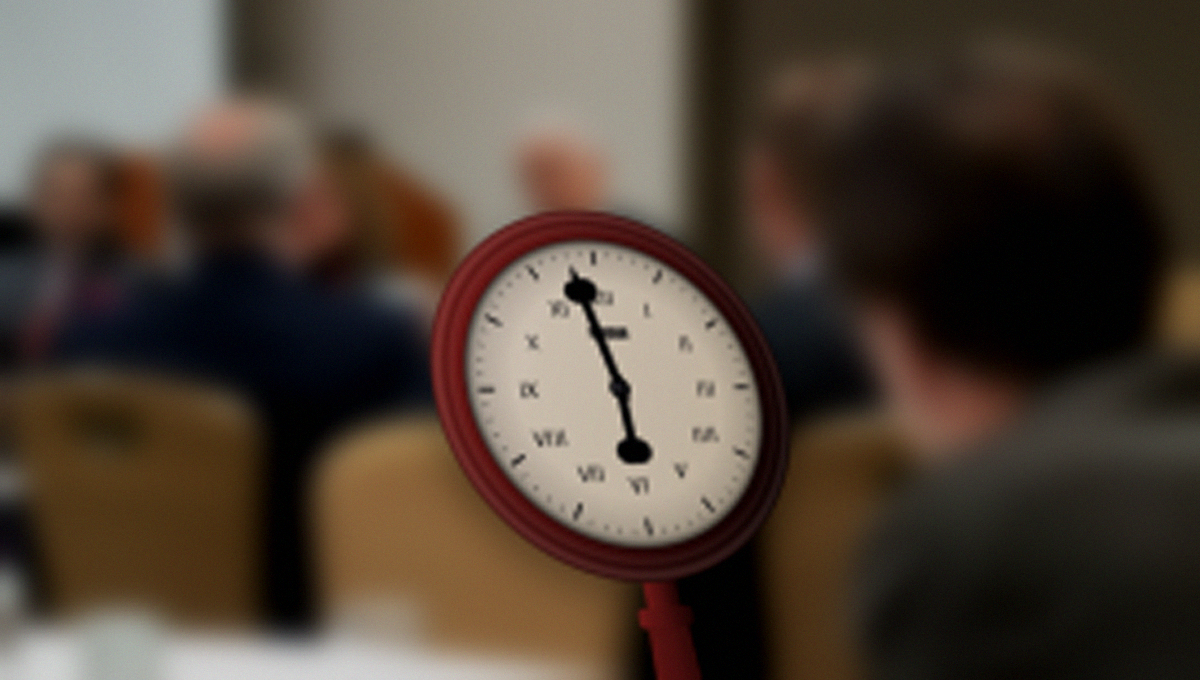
{"hour": 5, "minute": 58}
